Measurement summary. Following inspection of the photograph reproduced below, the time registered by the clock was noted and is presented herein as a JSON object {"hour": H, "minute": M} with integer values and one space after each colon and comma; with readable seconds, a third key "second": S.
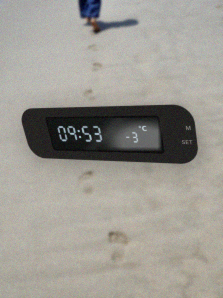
{"hour": 9, "minute": 53}
